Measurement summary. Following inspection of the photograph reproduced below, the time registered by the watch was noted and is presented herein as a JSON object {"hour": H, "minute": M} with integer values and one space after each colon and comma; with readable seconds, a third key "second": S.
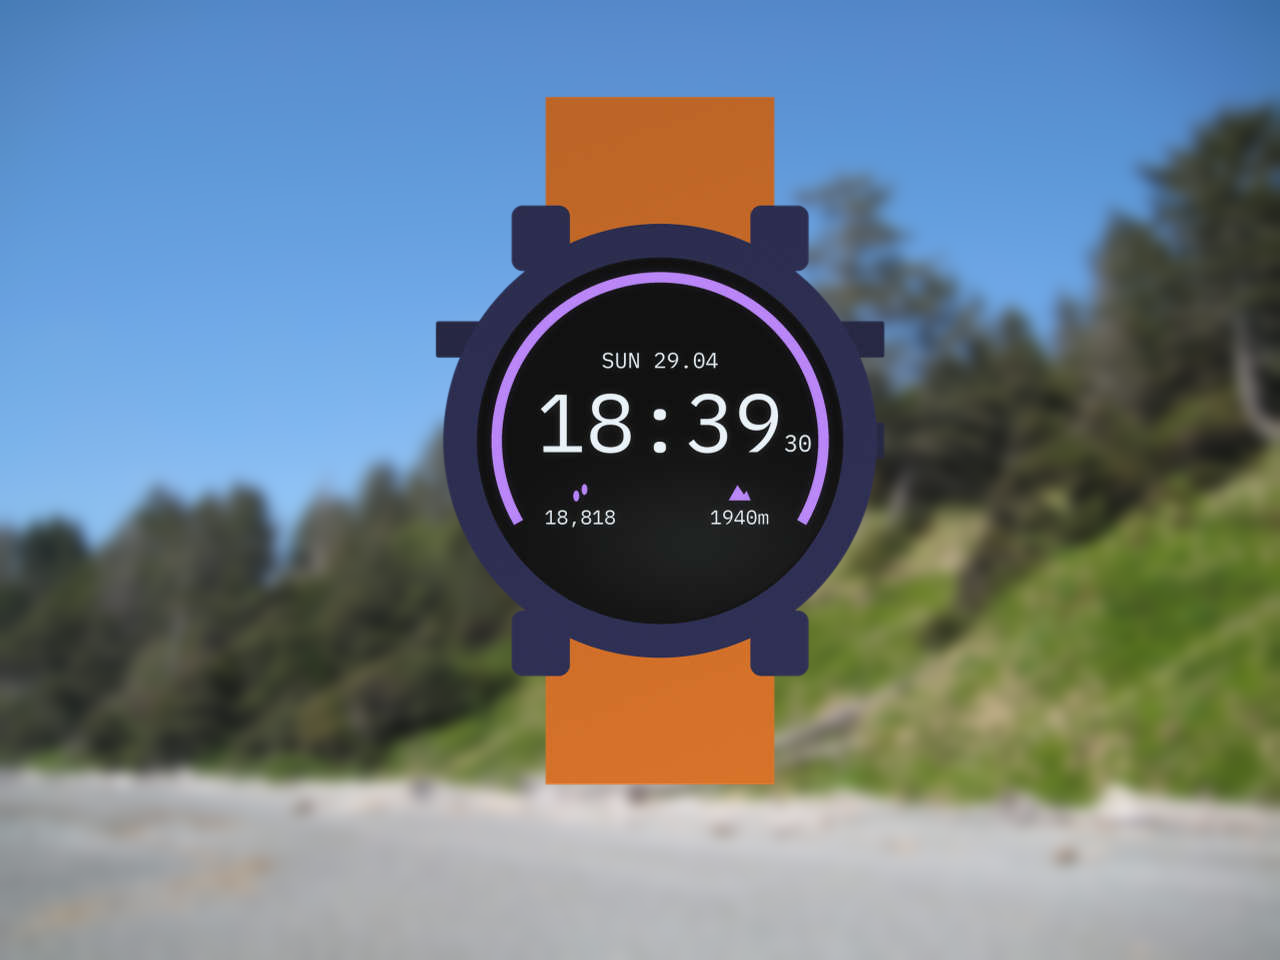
{"hour": 18, "minute": 39, "second": 30}
